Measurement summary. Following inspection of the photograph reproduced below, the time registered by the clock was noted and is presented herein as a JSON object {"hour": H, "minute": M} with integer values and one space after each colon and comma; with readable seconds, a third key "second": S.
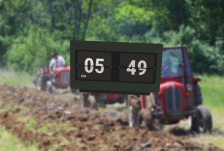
{"hour": 5, "minute": 49}
